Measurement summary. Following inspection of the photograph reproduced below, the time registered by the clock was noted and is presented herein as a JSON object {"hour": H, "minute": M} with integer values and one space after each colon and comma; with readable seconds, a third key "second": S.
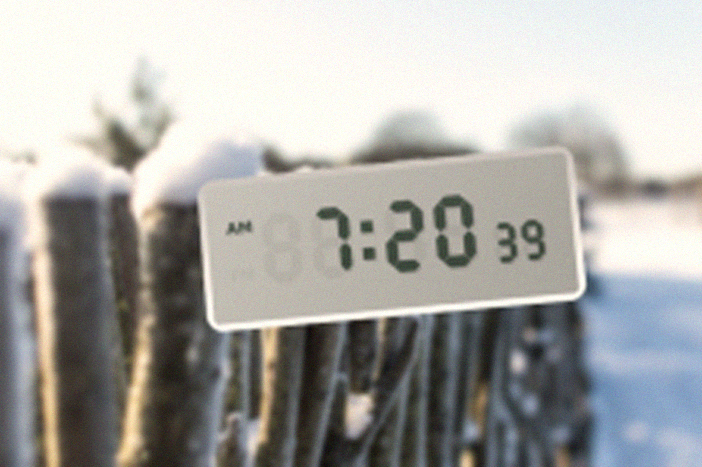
{"hour": 7, "minute": 20, "second": 39}
